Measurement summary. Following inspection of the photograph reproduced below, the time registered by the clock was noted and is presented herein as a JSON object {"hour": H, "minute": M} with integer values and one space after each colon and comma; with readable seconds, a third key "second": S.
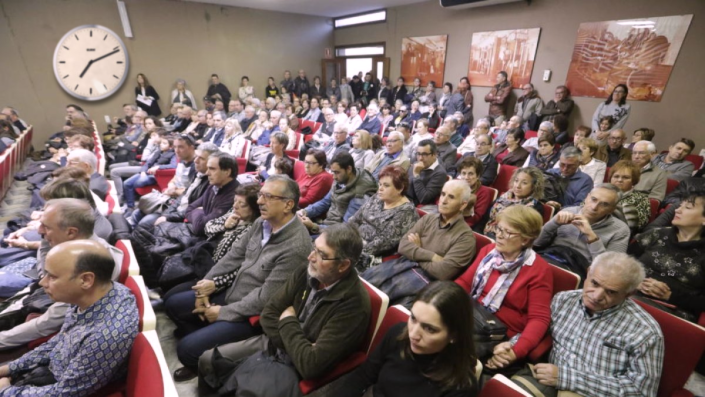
{"hour": 7, "minute": 11}
